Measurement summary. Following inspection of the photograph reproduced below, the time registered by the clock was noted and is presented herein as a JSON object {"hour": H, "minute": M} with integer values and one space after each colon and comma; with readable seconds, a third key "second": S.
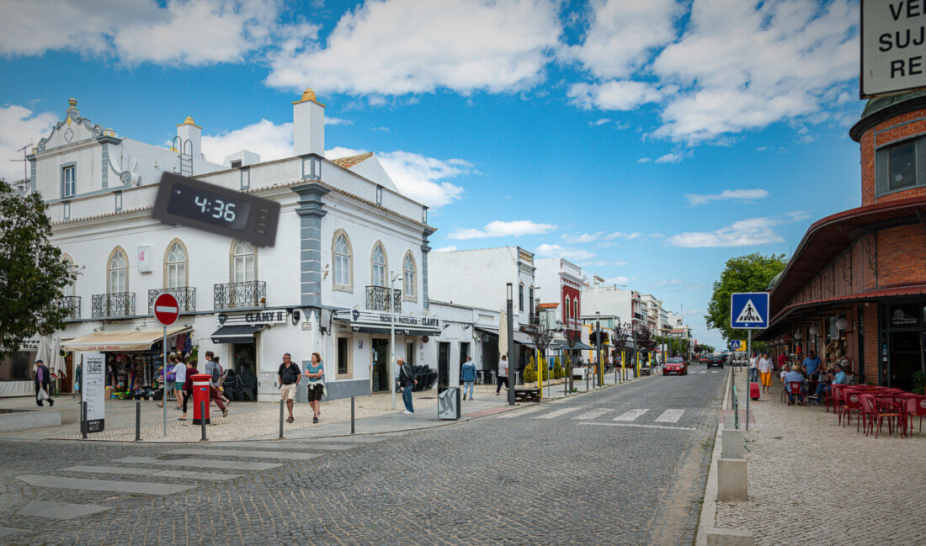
{"hour": 4, "minute": 36}
